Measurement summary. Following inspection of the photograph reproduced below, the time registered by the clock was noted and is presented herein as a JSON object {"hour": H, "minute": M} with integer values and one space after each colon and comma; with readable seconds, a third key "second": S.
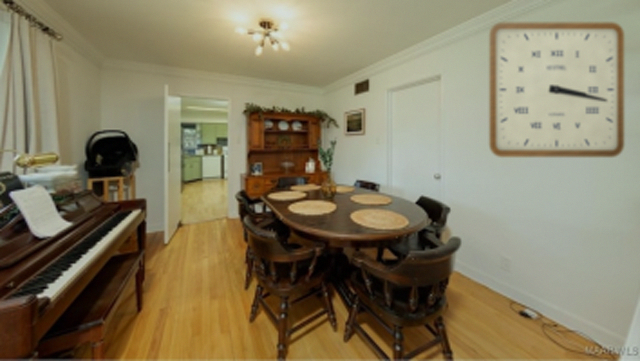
{"hour": 3, "minute": 17}
